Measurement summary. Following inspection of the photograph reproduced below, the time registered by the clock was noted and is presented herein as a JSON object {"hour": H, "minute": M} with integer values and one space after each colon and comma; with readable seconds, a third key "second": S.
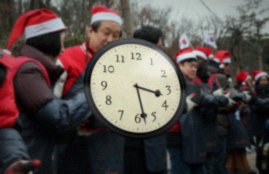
{"hour": 3, "minute": 28}
